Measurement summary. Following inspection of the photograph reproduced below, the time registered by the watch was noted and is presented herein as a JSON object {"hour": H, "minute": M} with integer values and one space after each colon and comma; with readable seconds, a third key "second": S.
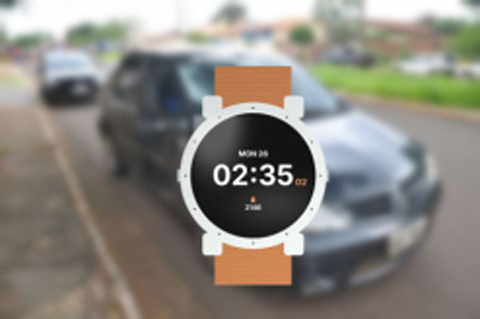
{"hour": 2, "minute": 35}
